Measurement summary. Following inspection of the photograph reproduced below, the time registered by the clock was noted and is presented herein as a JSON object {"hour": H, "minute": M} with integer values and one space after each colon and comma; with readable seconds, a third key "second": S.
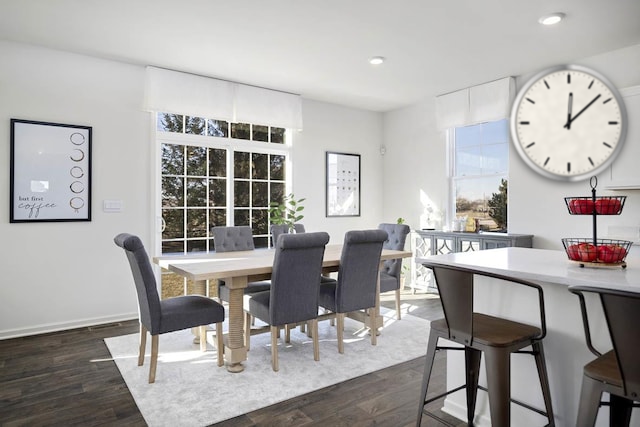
{"hour": 12, "minute": 8}
